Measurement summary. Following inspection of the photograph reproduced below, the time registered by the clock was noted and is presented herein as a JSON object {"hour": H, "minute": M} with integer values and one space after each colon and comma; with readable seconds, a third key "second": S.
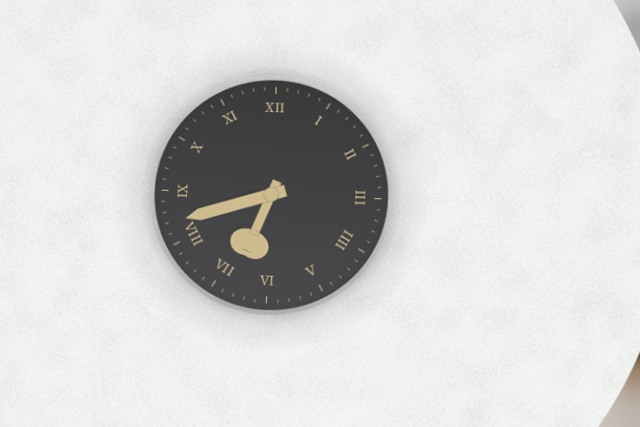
{"hour": 6, "minute": 42}
